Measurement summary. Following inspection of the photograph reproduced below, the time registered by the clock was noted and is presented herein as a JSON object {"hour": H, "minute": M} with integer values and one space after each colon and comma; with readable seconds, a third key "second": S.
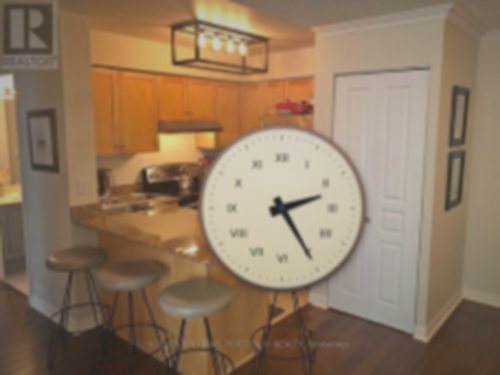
{"hour": 2, "minute": 25}
